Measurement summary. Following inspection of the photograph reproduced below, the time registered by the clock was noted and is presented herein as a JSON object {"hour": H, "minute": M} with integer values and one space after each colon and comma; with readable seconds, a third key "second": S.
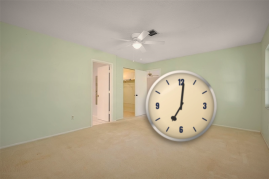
{"hour": 7, "minute": 1}
